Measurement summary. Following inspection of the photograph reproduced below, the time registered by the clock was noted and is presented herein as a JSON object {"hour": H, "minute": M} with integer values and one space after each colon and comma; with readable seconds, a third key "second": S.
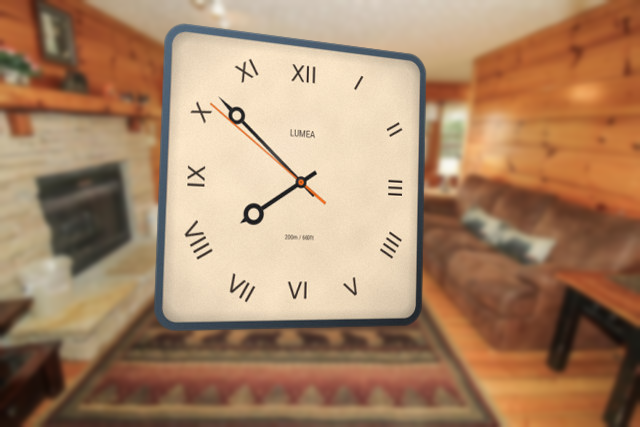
{"hour": 7, "minute": 51, "second": 51}
